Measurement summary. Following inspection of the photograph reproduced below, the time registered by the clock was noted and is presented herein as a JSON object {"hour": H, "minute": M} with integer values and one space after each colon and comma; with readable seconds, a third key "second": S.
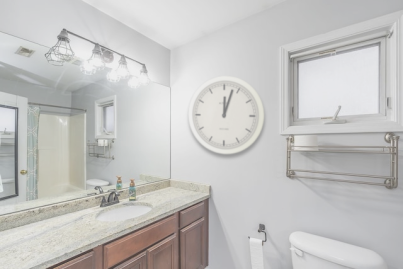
{"hour": 12, "minute": 3}
